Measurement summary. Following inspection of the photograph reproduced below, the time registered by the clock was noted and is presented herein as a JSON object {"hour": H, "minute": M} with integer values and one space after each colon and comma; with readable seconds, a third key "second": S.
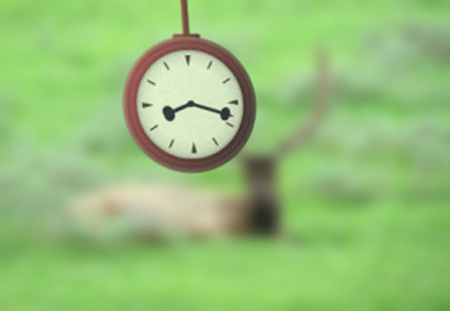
{"hour": 8, "minute": 18}
